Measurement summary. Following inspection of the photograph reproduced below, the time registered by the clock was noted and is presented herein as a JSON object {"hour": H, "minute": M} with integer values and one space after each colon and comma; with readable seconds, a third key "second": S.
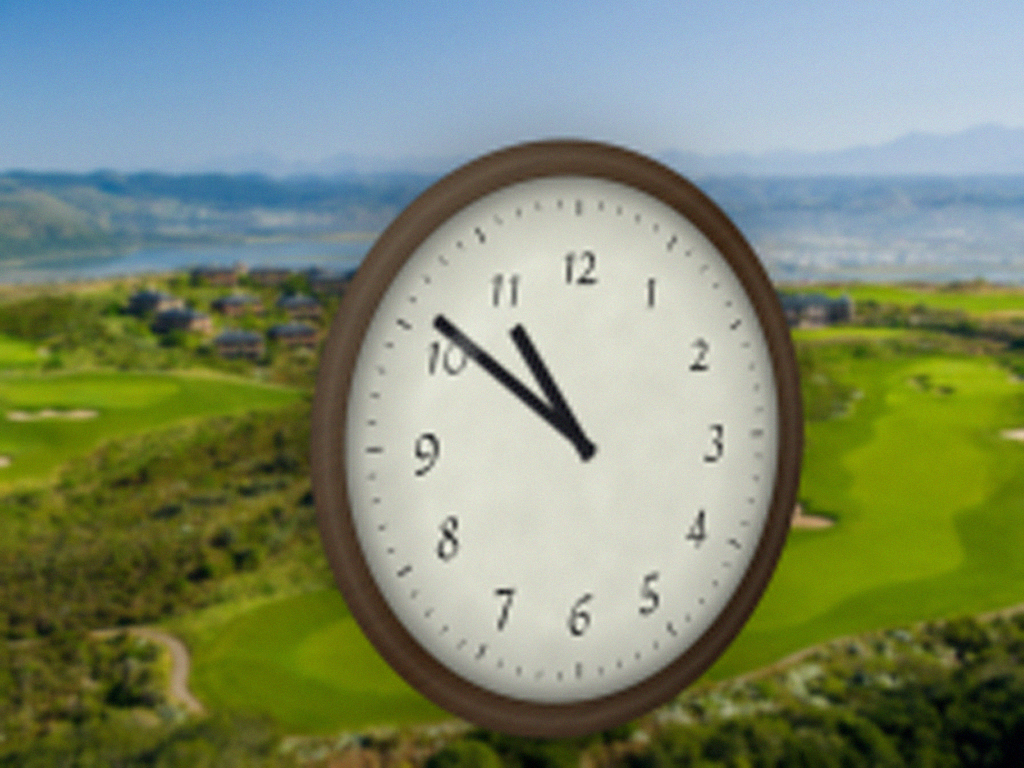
{"hour": 10, "minute": 51}
